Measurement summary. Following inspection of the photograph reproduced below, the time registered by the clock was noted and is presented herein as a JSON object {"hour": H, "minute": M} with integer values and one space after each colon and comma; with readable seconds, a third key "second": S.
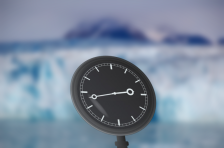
{"hour": 2, "minute": 43}
